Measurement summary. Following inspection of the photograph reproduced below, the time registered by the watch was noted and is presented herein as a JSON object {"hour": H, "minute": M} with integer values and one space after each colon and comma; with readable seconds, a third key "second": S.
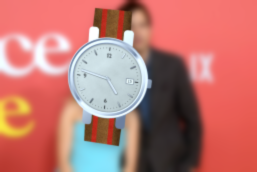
{"hour": 4, "minute": 47}
